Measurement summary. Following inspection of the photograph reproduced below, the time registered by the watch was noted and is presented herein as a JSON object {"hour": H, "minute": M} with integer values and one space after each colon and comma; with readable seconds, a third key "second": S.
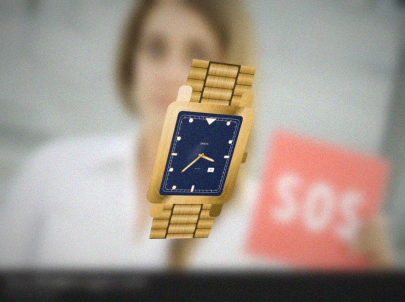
{"hour": 3, "minute": 37}
